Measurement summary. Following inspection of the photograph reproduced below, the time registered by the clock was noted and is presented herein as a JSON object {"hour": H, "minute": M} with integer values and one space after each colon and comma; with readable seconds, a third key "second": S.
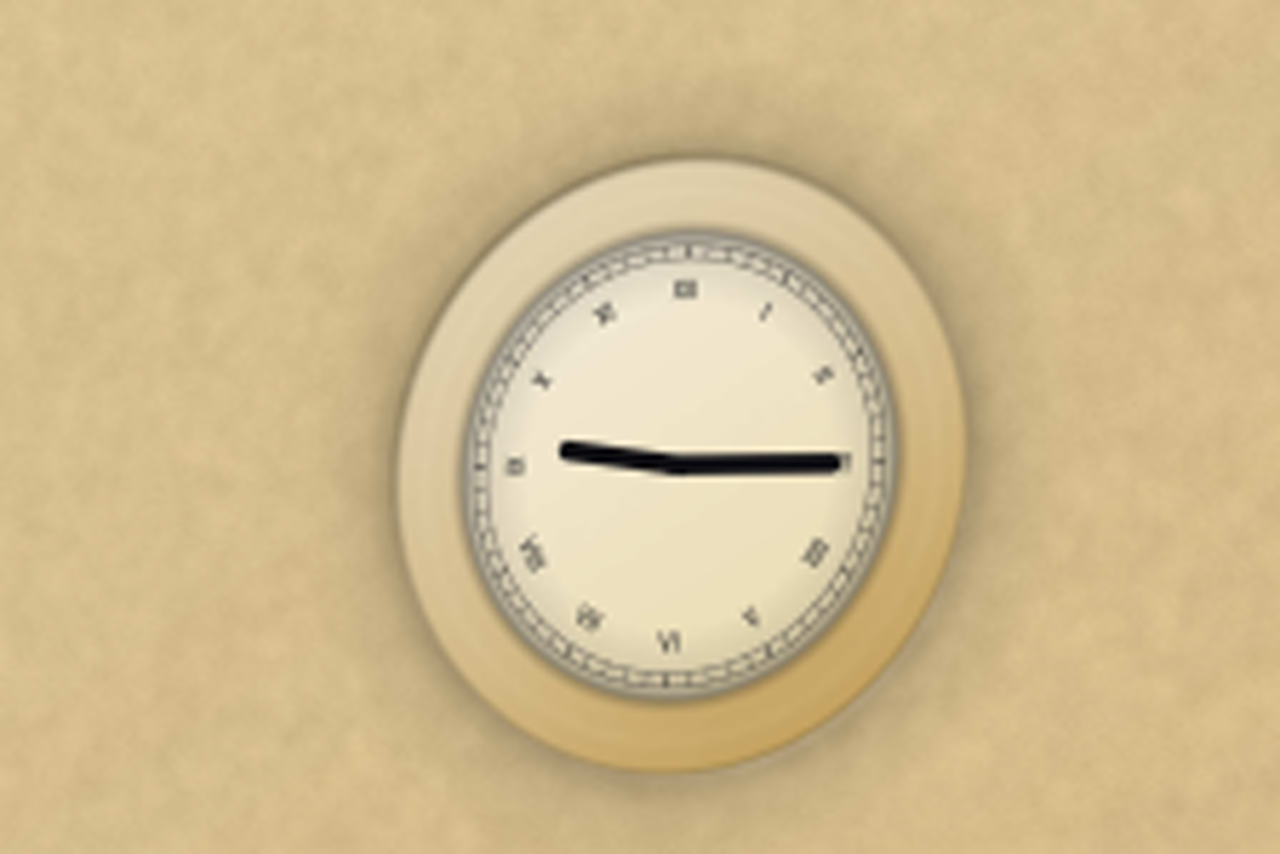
{"hour": 9, "minute": 15}
